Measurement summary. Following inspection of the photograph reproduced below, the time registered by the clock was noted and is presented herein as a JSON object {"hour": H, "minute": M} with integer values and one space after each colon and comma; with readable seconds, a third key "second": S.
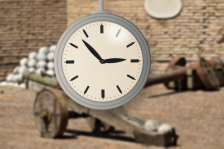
{"hour": 2, "minute": 53}
